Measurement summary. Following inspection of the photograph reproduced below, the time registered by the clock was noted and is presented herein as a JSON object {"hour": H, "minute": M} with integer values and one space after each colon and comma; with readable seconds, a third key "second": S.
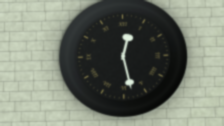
{"hour": 12, "minute": 28}
